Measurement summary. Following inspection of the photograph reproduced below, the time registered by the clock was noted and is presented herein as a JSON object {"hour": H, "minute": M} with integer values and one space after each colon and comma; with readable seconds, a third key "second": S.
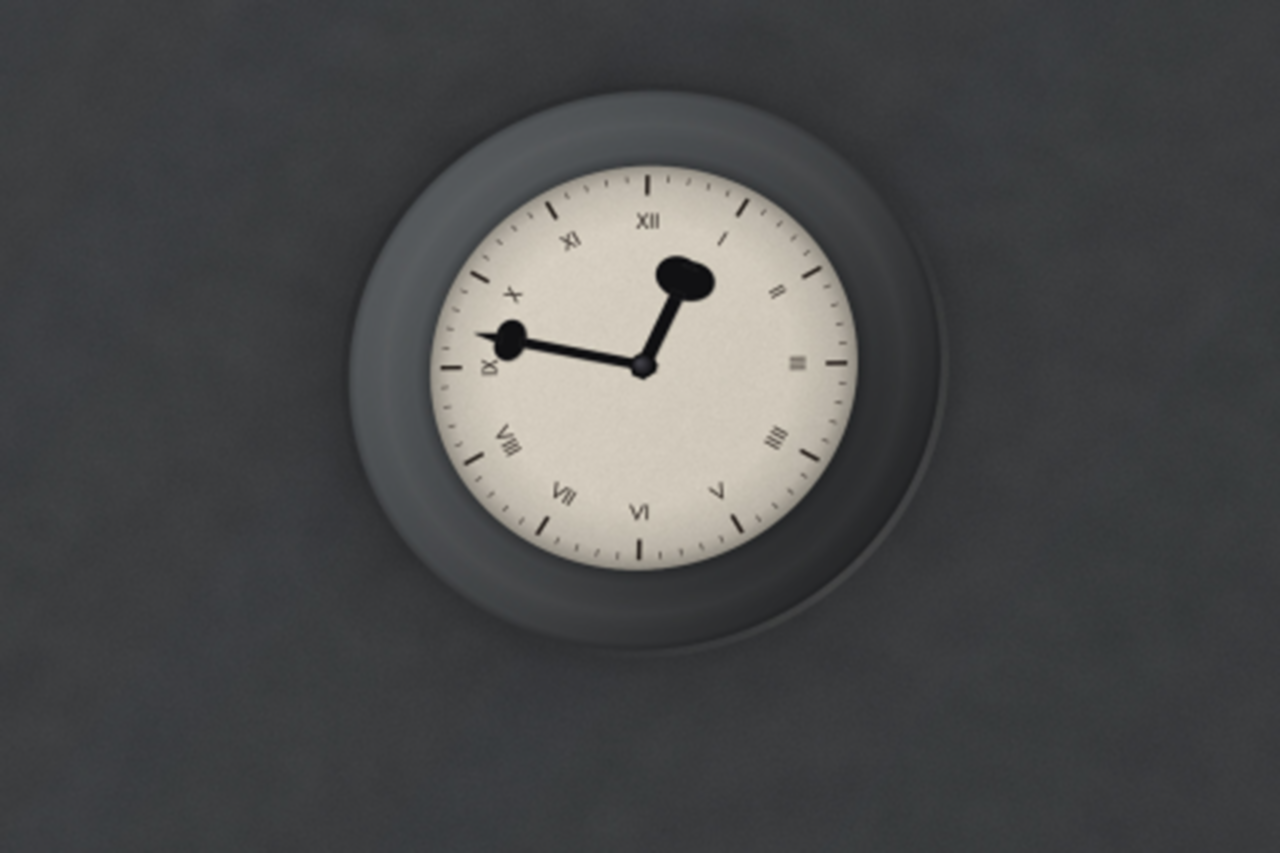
{"hour": 12, "minute": 47}
